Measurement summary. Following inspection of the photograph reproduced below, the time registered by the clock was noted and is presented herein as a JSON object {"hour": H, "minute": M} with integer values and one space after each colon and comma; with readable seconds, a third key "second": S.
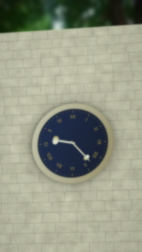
{"hour": 9, "minute": 23}
